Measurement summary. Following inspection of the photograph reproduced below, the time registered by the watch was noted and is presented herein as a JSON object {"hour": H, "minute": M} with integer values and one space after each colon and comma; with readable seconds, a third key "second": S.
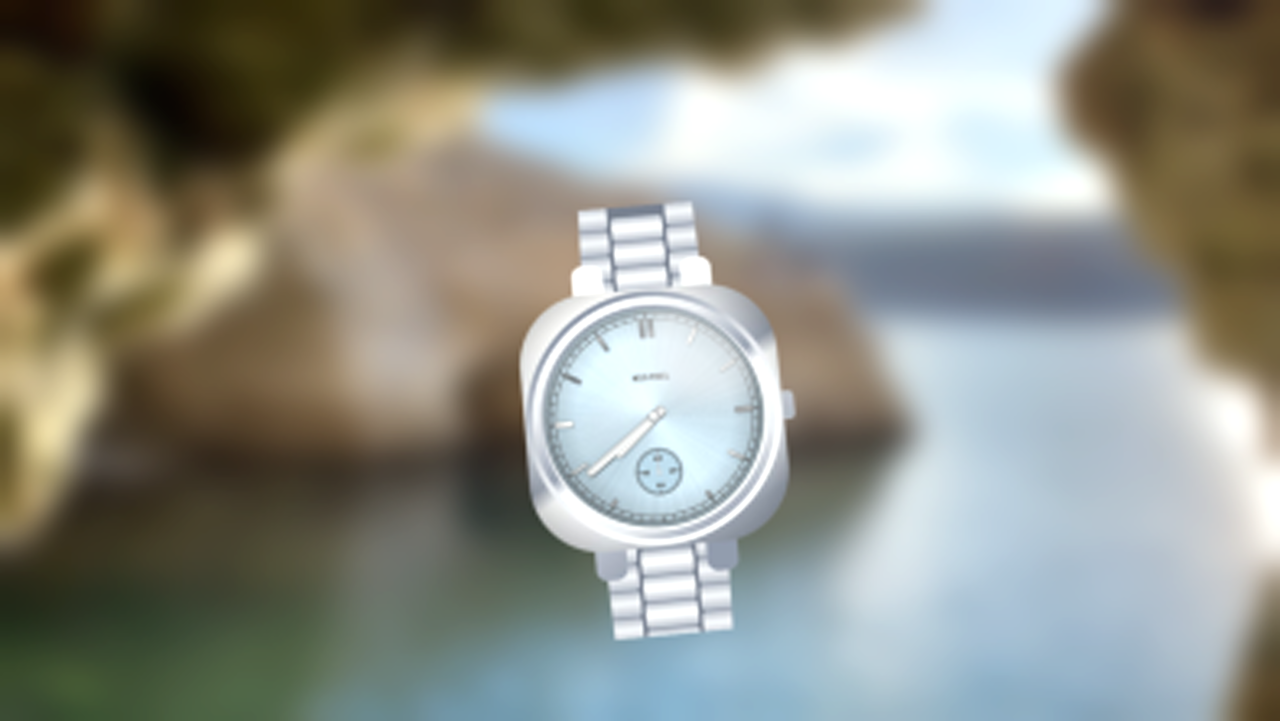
{"hour": 7, "minute": 39}
